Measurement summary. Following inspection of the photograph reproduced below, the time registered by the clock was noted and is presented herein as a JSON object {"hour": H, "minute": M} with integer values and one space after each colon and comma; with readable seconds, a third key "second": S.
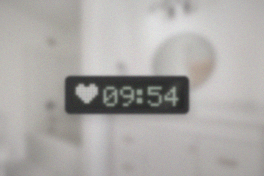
{"hour": 9, "minute": 54}
